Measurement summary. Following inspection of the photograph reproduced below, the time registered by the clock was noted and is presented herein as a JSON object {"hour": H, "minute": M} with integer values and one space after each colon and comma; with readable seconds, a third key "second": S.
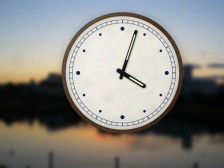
{"hour": 4, "minute": 3}
